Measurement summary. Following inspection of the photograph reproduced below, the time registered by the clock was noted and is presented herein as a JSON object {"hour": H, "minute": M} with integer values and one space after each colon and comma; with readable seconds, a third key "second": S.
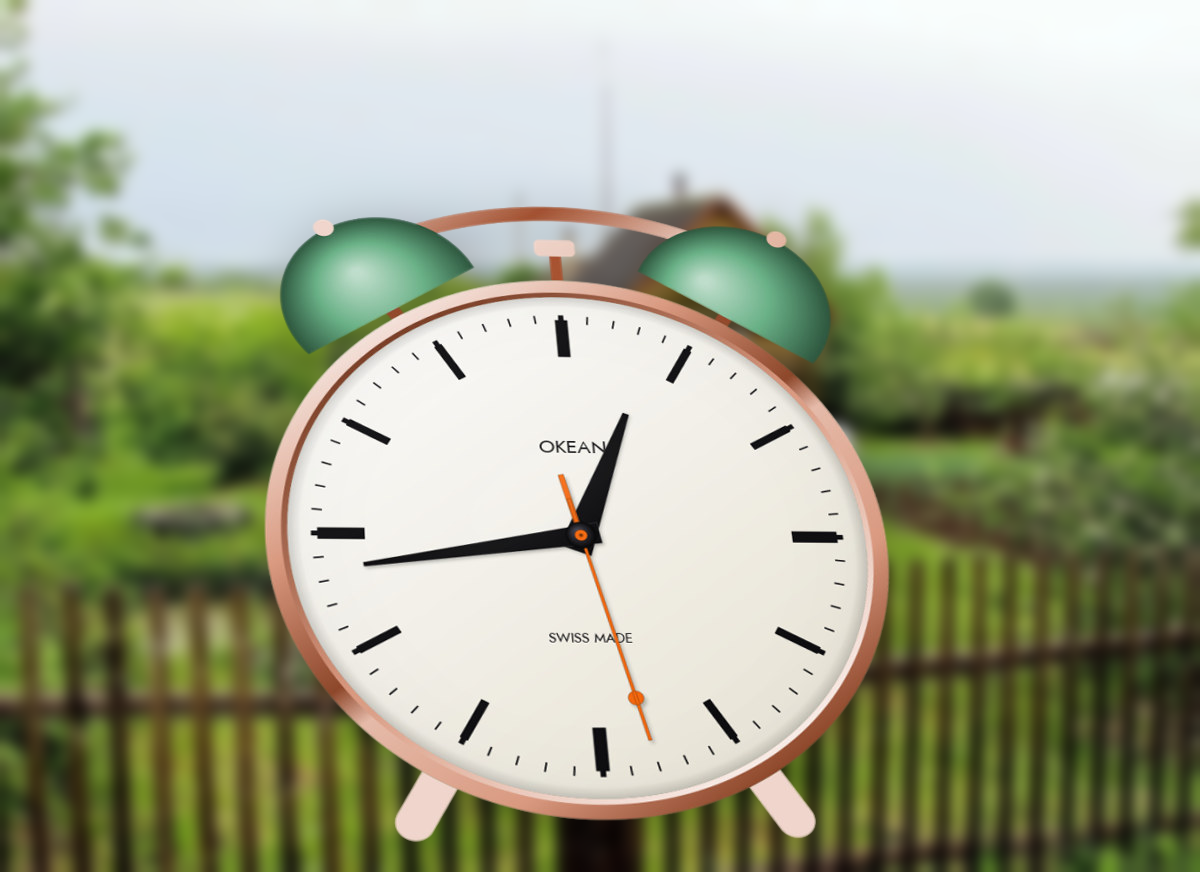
{"hour": 12, "minute": 43, "second": 28}
